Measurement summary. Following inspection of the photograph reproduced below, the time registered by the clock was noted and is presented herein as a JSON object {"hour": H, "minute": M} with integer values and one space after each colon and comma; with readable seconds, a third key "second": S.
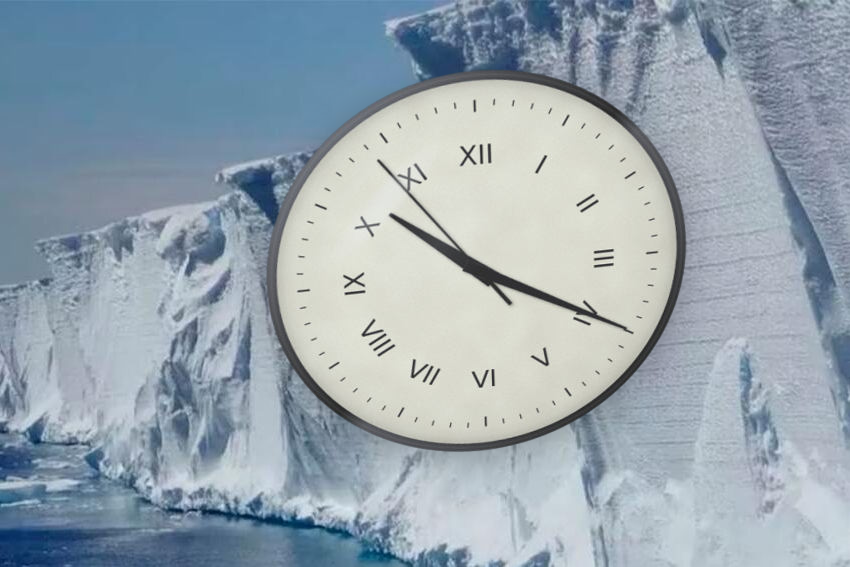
{"hour": 10, "minute": 19, "second": 54}
